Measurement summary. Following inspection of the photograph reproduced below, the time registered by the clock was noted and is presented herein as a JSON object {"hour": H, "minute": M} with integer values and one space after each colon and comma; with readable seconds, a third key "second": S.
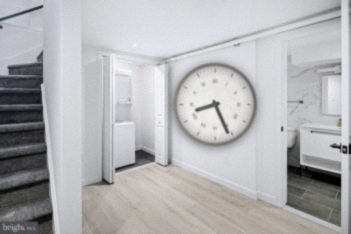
{"hour": 8, "minute": 26}
